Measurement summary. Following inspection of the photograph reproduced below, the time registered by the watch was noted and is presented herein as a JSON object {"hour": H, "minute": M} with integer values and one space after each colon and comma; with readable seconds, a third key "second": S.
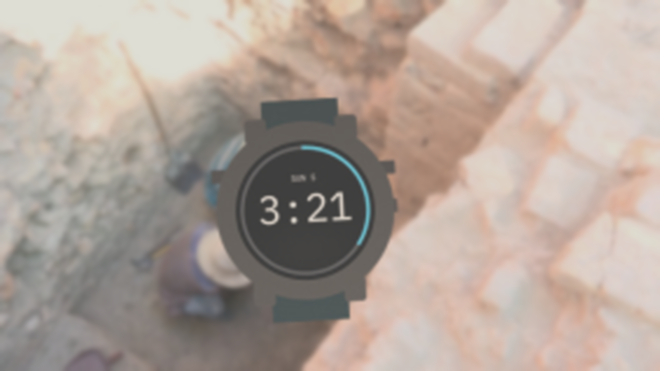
{"hour": 3, "minute": 21}
